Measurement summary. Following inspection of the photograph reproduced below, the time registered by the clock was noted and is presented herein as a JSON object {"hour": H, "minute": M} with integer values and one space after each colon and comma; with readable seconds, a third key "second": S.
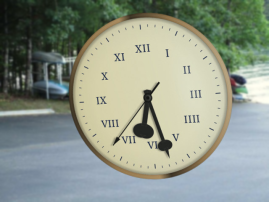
{"hour": 6, "minute": 27, "second": 37}
